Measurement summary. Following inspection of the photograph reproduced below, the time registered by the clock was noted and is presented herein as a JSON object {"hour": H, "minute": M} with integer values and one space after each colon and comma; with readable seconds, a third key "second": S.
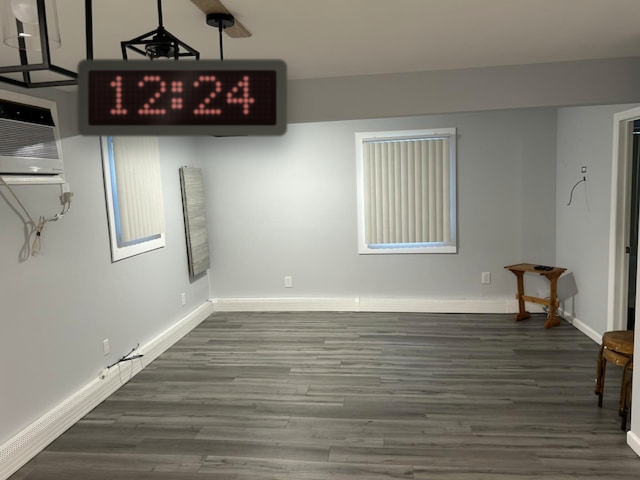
{"hour": 12, "minute": 24}
